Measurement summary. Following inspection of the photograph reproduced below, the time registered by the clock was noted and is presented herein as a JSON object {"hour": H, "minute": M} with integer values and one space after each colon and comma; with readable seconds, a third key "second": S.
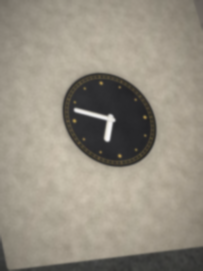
{"hour": 6, "minute": 48}
